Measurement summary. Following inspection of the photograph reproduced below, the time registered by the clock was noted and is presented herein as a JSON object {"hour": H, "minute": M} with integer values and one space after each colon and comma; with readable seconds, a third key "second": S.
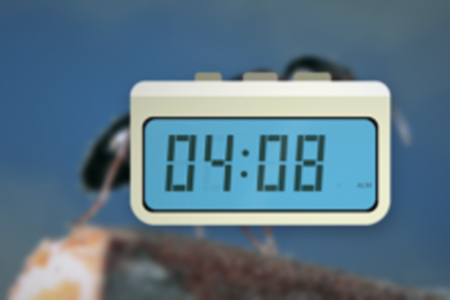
{"hour": 4, "minute": 8}
